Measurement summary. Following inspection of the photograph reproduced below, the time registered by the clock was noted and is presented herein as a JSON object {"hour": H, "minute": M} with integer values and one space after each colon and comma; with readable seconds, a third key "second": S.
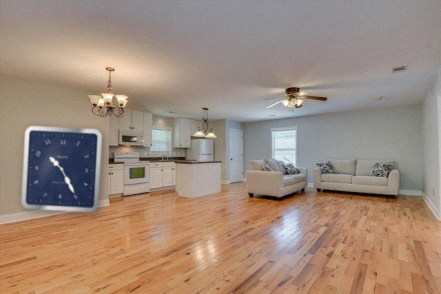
{"hour": 10, "minute": 25}
